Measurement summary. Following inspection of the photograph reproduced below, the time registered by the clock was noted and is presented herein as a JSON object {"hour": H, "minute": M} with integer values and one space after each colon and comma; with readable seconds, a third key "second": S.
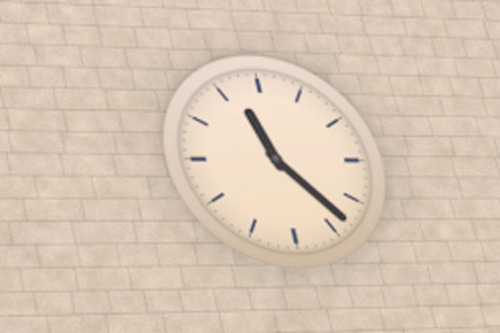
{"hour": 11, "minute": 23}
